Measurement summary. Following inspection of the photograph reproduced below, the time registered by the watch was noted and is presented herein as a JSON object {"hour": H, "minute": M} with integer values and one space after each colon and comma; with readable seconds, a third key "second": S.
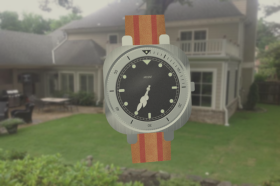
{"hour": 6, "minute": 35}
